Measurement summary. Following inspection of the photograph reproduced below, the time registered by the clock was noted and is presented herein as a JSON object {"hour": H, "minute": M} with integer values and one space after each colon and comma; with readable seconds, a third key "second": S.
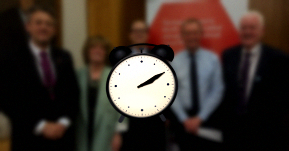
{"hour": 2, "minute": 10}
